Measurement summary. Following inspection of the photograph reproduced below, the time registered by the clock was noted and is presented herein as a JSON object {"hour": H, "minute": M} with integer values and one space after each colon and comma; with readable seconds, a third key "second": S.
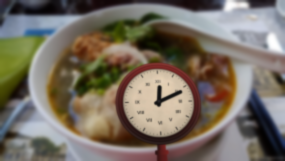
{"hour": 12, "minute": 11}
